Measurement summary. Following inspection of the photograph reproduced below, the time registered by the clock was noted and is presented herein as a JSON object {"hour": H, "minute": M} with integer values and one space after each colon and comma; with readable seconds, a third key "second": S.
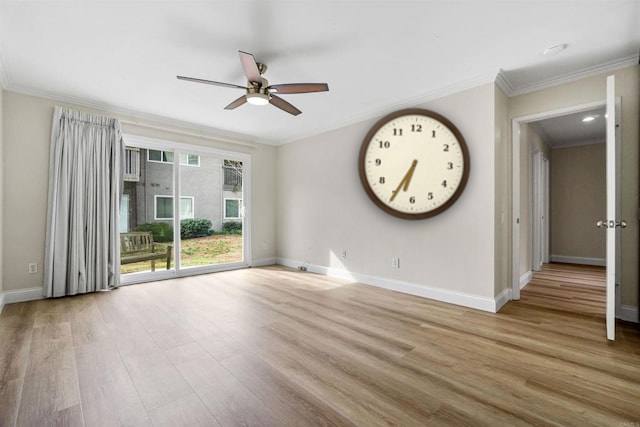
{"hour": 6, "minute": 35}
